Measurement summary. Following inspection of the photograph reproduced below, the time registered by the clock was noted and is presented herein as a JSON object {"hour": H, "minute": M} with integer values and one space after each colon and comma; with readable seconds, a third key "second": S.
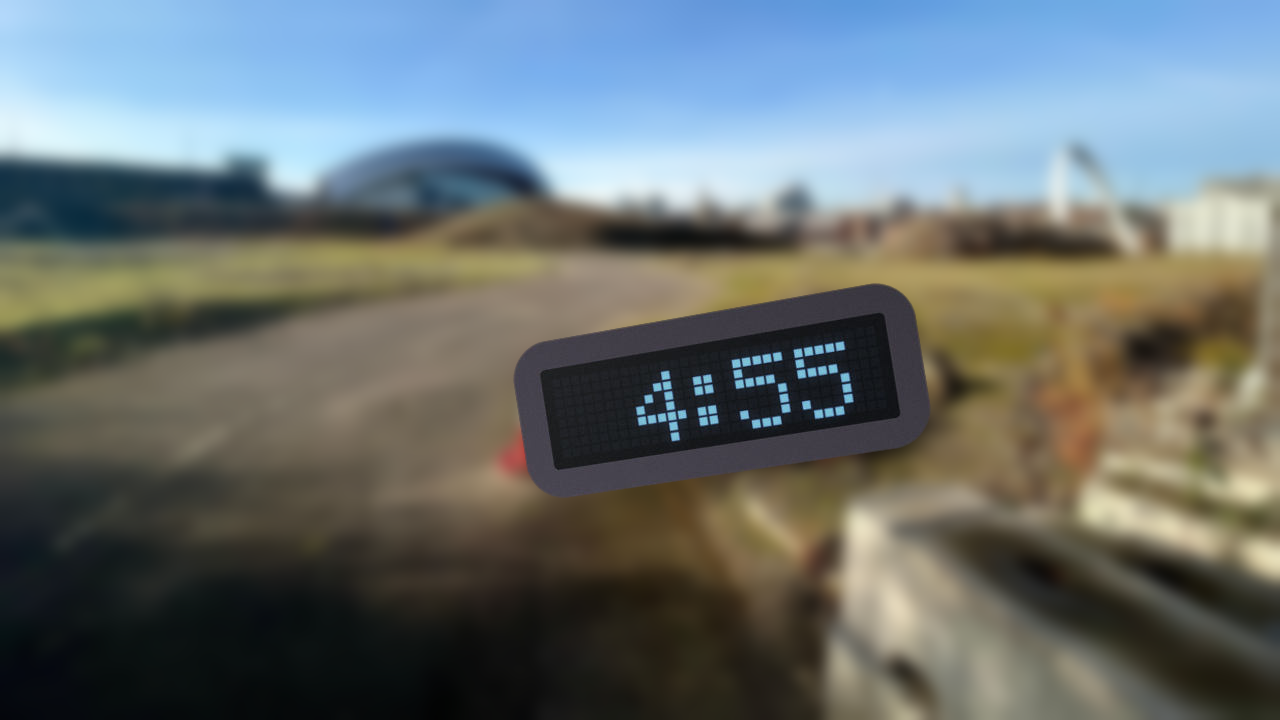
{"hour": 4, "minute": 55}
